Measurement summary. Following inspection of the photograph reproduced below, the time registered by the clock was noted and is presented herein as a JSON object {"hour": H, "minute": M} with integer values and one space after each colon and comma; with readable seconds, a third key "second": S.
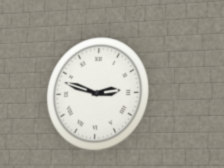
{"hour": 2, "minute": 48}
